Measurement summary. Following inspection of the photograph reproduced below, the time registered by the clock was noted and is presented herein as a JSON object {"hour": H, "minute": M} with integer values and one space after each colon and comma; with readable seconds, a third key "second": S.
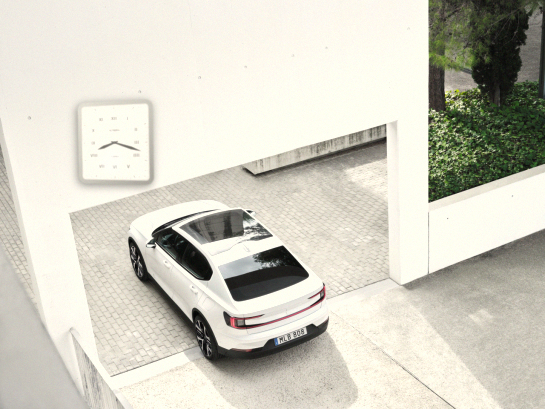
{"hour": 8, "minute": 18}
